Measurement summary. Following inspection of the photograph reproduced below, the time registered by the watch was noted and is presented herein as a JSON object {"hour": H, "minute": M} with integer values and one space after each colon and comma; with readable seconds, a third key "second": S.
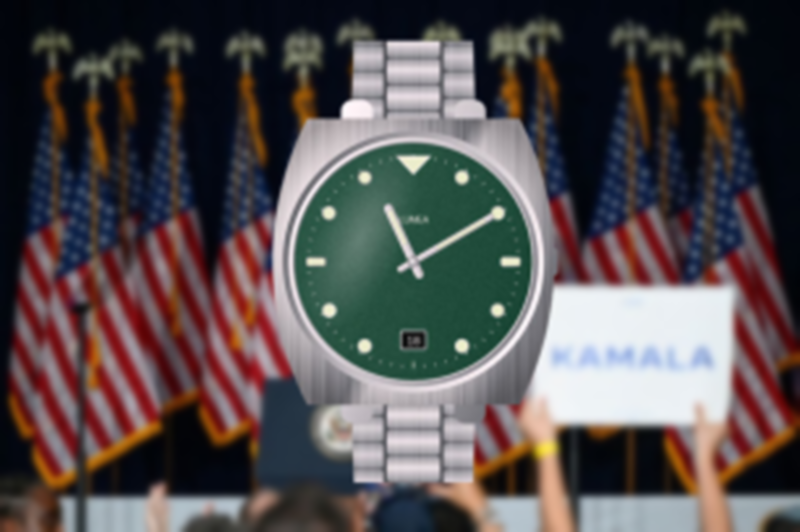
{"hour": 11, "minute": 10}
